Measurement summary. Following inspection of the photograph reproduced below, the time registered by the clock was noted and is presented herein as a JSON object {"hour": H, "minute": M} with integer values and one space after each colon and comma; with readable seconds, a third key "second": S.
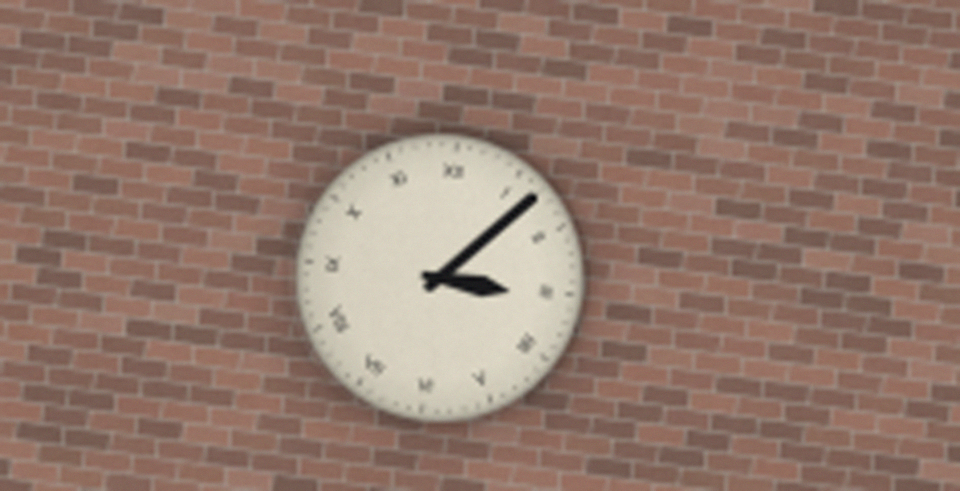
{"hour": 3, "minute": 7}
